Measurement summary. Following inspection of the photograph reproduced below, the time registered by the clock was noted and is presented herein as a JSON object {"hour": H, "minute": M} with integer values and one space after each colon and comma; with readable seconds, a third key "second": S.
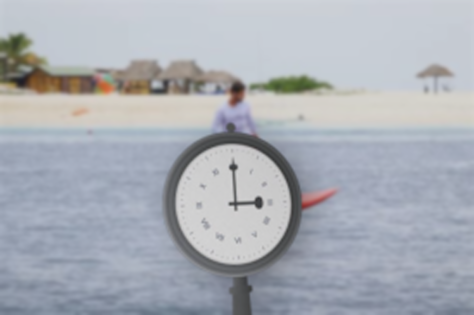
{"hour": 3, "minute": 0}
